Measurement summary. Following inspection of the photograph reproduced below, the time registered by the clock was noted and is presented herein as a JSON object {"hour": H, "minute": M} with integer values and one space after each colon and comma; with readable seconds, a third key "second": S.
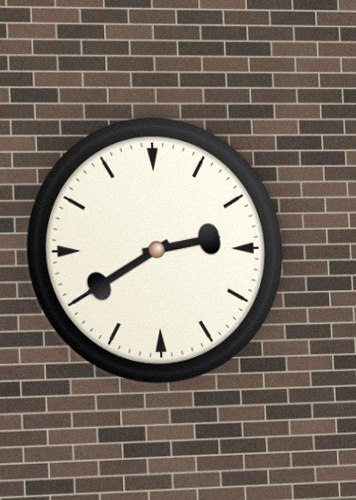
{"hour": 2, "minute": 40}
